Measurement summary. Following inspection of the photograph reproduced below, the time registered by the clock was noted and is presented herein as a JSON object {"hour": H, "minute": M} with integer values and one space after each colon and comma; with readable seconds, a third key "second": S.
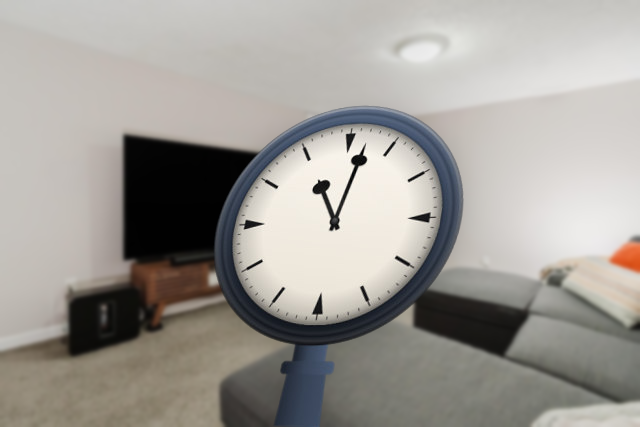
{"hour": 11, "minute": 2}
